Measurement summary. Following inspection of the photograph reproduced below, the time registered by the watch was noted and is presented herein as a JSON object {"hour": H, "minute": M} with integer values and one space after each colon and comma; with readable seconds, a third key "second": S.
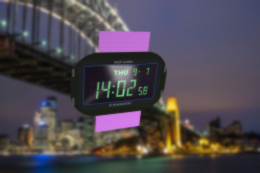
{"hour": 14, "minute": 2}
